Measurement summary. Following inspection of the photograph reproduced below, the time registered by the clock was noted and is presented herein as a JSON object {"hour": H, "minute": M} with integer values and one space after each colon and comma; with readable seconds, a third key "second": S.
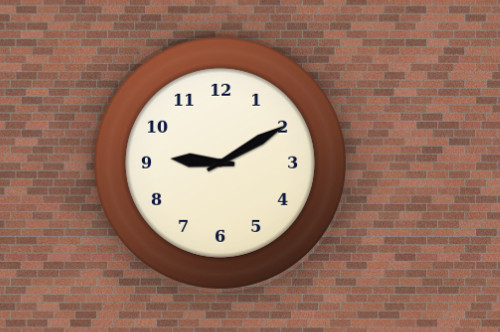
{"hour": 9, "minute": 10}
